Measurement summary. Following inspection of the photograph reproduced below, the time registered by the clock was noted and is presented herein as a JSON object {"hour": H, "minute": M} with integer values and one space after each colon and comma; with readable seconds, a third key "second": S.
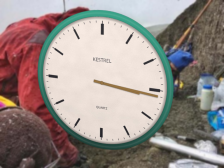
{"hour": 3, "minute": 16}
